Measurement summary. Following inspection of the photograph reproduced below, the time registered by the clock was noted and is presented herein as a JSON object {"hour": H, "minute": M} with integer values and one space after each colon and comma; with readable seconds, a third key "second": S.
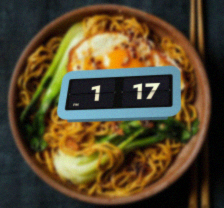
{"hour": 1, "minute": 17}
